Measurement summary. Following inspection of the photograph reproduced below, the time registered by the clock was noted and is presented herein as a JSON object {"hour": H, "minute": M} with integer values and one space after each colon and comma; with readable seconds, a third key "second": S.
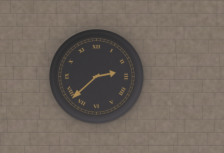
{"hour": 2, "minute": 38}
